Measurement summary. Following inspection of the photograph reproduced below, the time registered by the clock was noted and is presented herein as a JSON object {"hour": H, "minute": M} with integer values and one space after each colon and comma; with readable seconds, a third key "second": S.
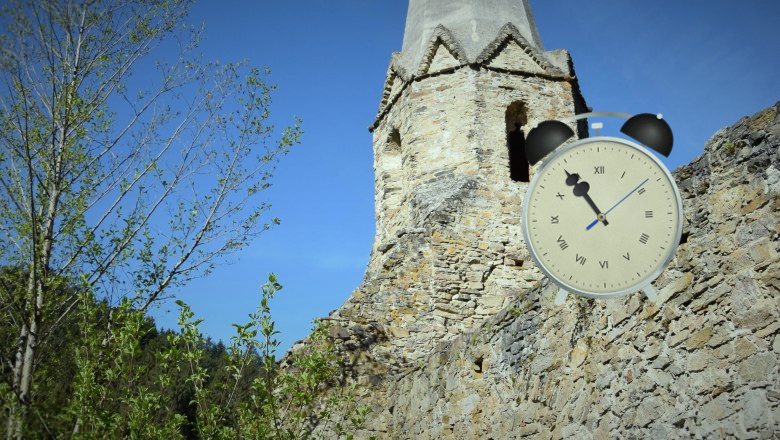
{"hour": 10, "minute": 54, "second": 9}
